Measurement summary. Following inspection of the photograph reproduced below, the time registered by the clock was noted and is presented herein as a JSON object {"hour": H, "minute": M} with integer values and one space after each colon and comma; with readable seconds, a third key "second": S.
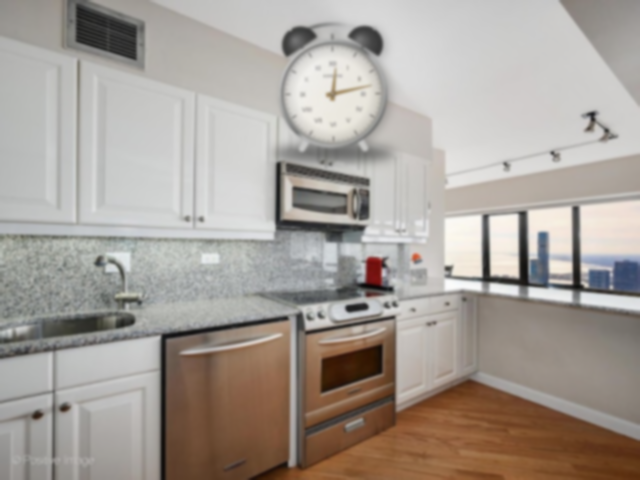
{"hour": 12, "minute": 13}
